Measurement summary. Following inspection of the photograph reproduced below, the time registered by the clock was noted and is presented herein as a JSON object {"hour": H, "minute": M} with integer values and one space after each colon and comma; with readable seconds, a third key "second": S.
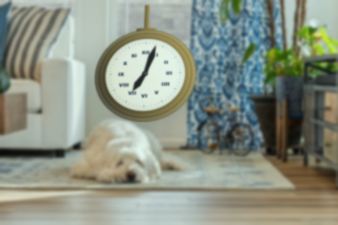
{"hour": 7, "minute": 3}
